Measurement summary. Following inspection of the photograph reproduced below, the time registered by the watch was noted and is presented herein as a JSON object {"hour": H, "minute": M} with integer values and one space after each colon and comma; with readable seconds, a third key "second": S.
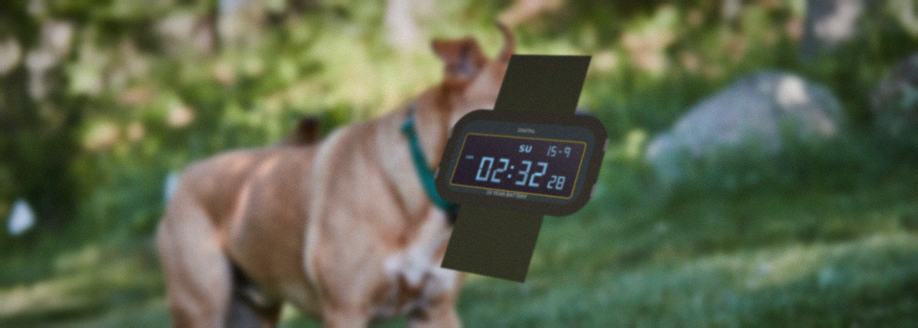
{"hour": 2, "minute": 32, "second": 28}
